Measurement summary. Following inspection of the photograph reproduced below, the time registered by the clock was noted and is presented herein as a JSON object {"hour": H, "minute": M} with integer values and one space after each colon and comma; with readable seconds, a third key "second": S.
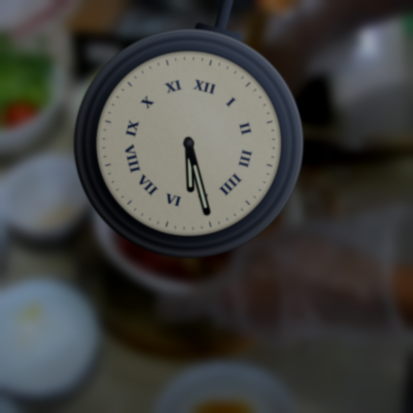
{"hour": 5, "minute": 25}
